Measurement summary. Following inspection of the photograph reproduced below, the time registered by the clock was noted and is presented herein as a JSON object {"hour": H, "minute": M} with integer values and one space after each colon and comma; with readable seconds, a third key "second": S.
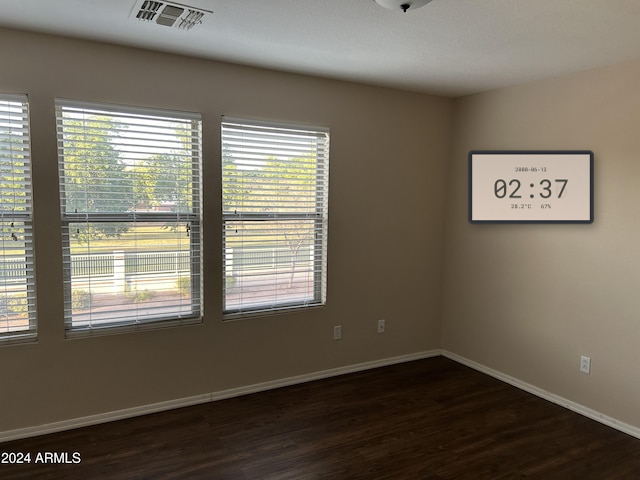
{"hour": 2, "minute": 37}
